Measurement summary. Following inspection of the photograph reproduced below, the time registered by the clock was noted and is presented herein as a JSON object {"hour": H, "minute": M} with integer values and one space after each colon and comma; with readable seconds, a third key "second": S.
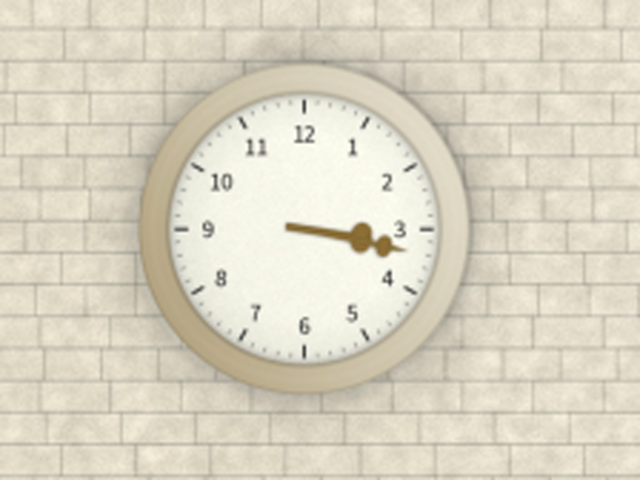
{"hour": 3, "minute": 17}
